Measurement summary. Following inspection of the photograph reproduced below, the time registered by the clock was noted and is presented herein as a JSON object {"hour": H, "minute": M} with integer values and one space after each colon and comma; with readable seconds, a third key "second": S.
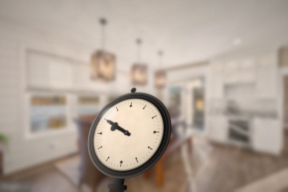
{"hour": 9, "minute": 50}
